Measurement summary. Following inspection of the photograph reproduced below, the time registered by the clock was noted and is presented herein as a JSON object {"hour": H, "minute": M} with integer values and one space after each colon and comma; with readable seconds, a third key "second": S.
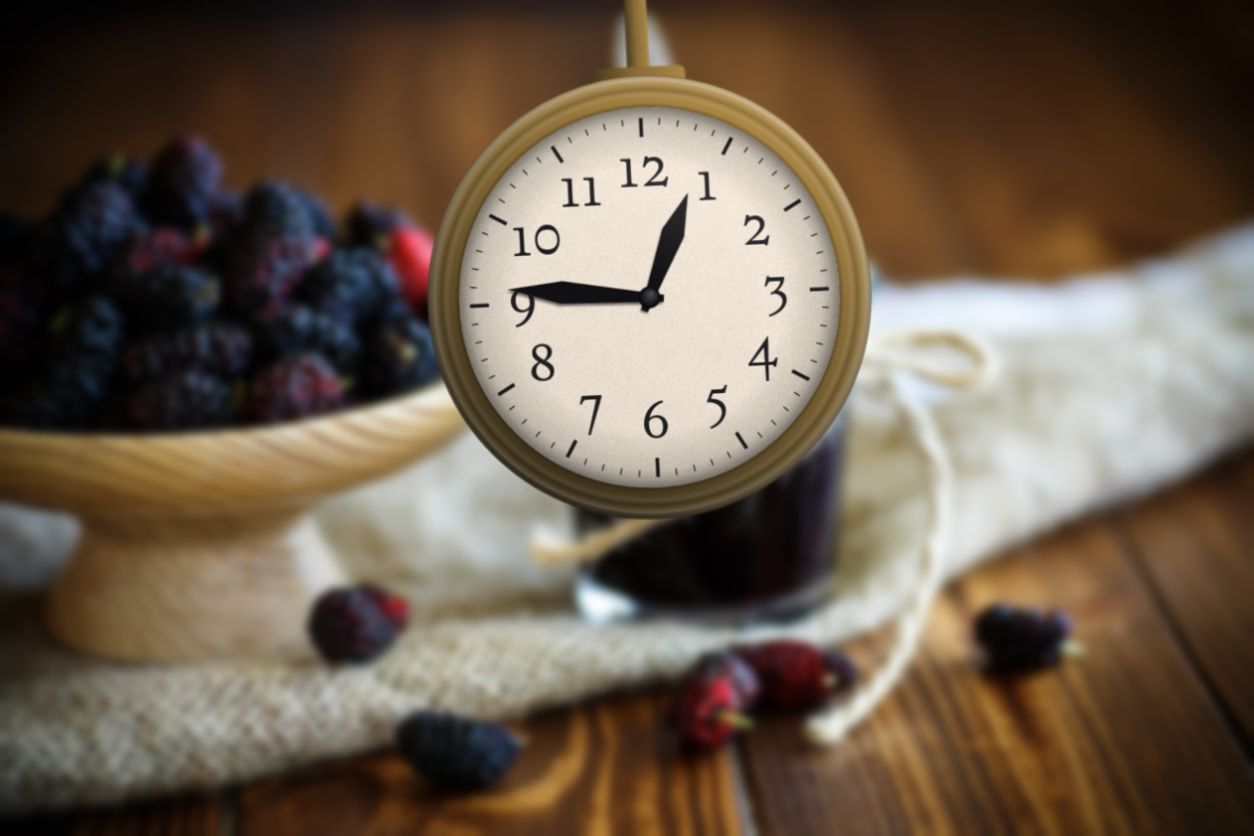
{"hour": 12, "minute": 46}
